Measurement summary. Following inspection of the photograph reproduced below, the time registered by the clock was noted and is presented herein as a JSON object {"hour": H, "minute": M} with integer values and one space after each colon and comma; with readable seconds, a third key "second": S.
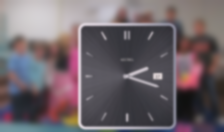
{"hour": 2, "minute": 18}
